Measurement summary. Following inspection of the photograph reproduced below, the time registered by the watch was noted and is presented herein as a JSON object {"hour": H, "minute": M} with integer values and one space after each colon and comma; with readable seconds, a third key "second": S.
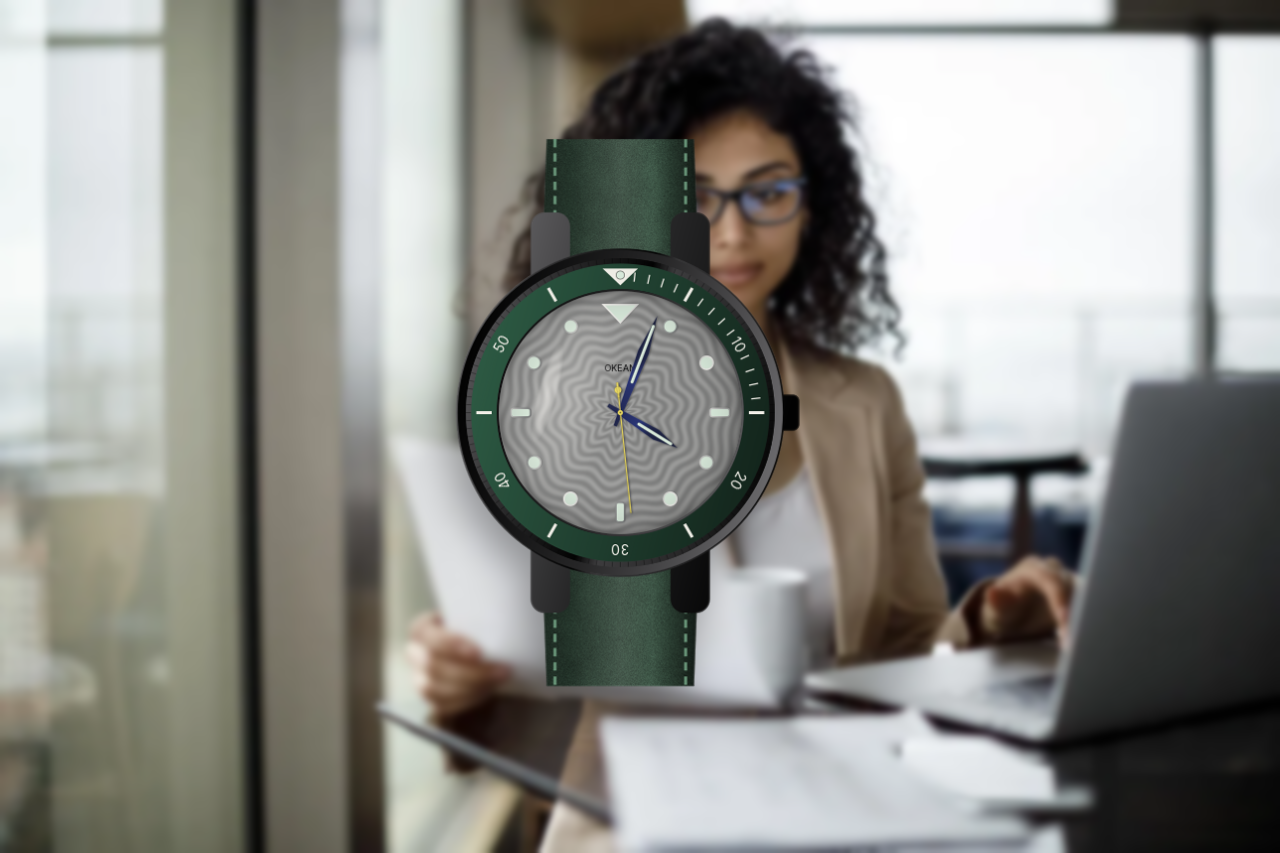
{"hour": 4, "minute": 3, "second": 29}
